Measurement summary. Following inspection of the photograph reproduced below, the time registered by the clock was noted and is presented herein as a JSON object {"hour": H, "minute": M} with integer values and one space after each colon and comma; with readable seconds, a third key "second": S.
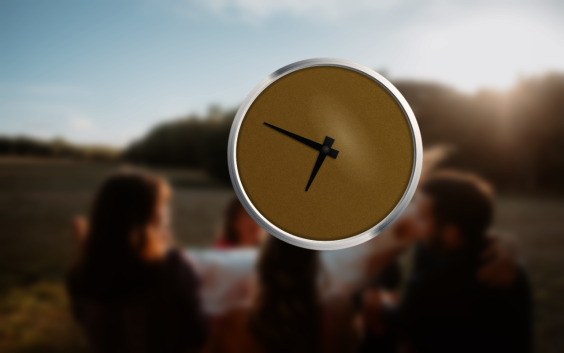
{"hour": 6, "minute": 49}
